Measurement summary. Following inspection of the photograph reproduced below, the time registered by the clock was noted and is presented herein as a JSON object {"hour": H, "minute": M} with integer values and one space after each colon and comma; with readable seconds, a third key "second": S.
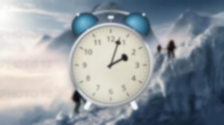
{"hour": 2, "minute": 3}
